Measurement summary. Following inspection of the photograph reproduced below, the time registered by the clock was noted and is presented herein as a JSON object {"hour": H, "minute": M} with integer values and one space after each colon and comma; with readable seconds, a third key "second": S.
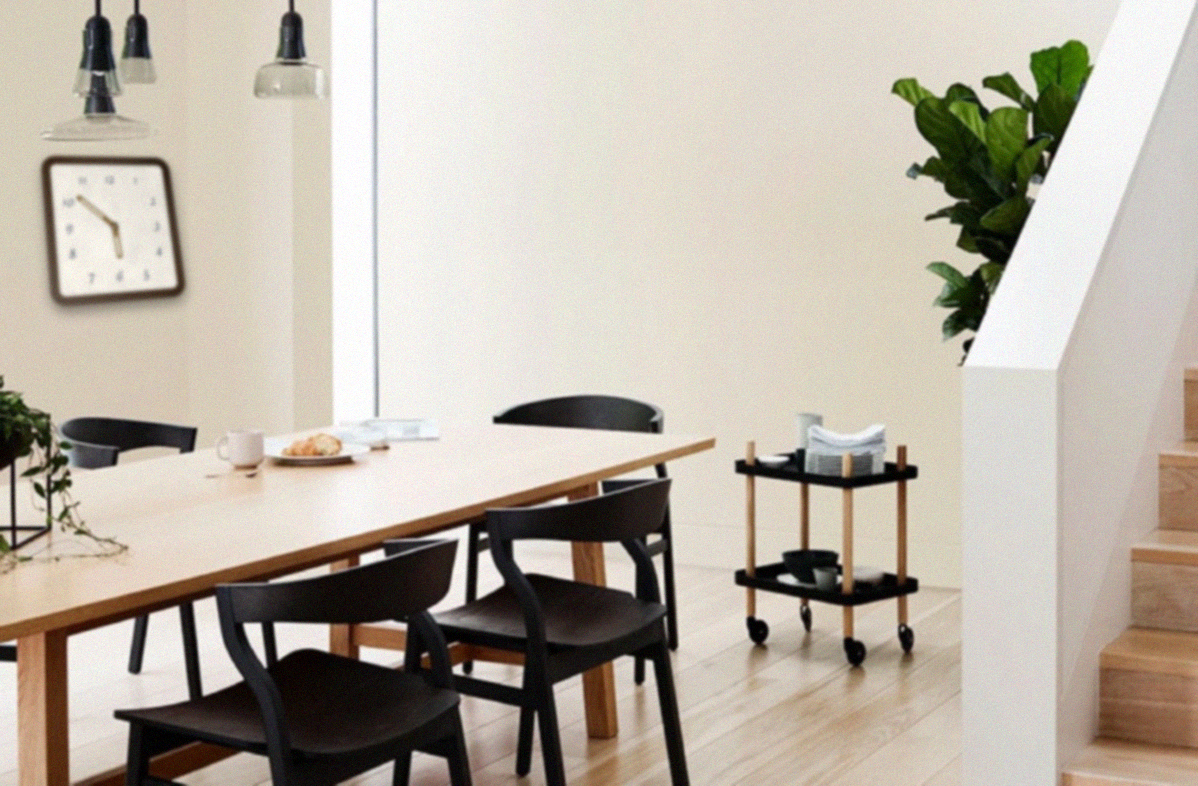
{"hour": 5, "minute": 52}
